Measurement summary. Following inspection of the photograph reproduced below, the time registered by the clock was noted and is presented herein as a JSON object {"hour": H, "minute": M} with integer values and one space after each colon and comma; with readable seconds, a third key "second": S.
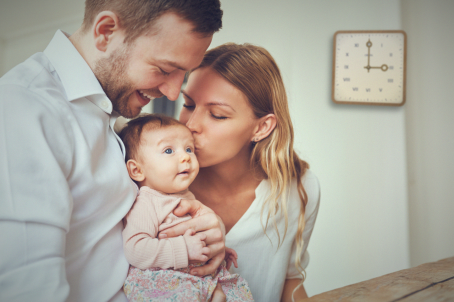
{"hour": 3, "minute": 0}
